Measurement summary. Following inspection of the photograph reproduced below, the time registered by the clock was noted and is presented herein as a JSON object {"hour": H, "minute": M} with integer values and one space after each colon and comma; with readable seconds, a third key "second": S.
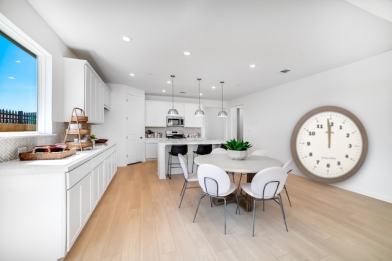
{"hour": 11, "minute": 59}
